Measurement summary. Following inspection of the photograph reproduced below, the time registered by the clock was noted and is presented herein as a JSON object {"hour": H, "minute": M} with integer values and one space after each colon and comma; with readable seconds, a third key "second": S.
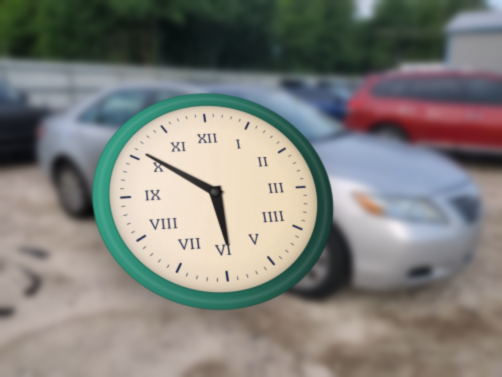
{"hour": 5, "minute": 51}
